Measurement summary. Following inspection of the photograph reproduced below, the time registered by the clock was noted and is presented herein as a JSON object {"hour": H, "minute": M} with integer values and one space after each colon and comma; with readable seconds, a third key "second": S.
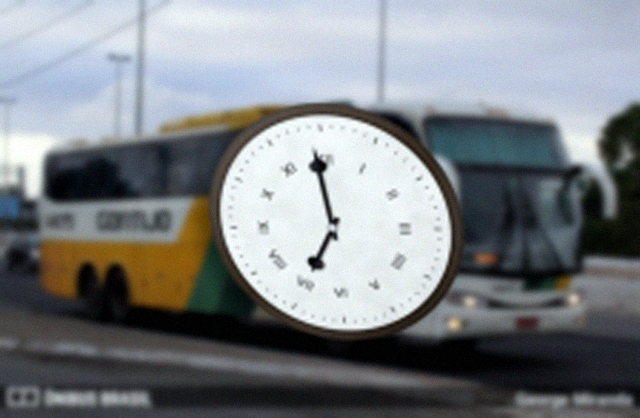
{"hour": 6, "minute": 59}
